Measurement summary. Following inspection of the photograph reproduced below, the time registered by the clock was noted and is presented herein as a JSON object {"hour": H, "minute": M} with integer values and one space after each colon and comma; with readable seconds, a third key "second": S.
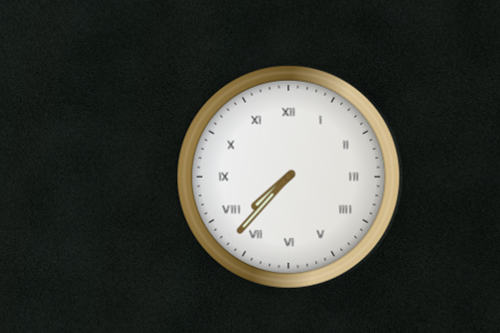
{"hour": 7, "minute": 37}
